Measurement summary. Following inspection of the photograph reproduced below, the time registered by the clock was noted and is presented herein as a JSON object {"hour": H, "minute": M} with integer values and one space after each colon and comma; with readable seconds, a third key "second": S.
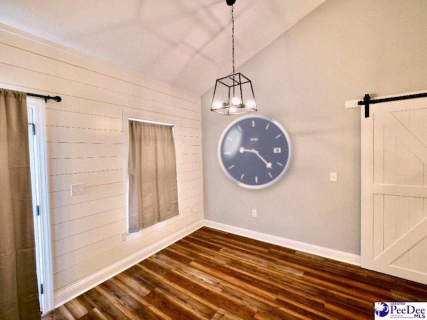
{"hour": 9, "minute": 23}
